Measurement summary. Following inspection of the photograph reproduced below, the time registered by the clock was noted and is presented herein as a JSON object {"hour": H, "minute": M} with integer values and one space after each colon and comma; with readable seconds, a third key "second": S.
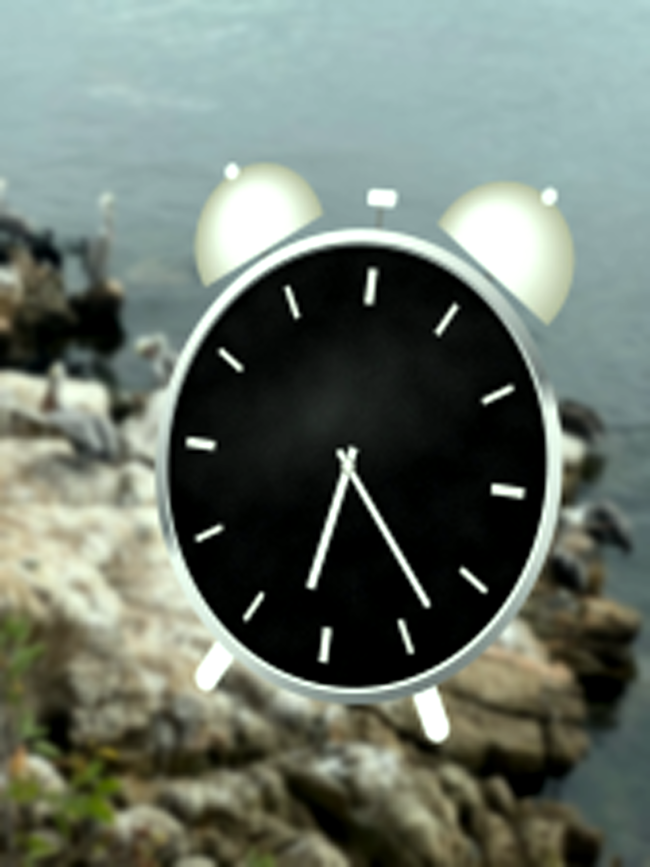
{"hour": 6, "minute": 23}
